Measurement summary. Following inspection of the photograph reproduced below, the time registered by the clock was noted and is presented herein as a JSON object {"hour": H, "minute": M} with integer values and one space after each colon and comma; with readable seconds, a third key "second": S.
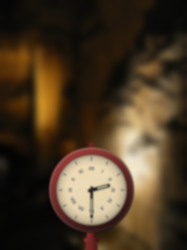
{"hour": 2, "minute": 30}
